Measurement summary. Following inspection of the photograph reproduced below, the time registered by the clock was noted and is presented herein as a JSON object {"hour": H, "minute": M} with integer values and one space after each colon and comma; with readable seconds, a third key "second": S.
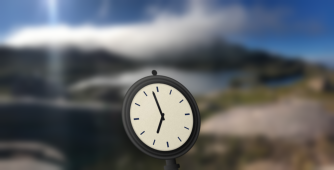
{"hour": 6, "minute": 58}
